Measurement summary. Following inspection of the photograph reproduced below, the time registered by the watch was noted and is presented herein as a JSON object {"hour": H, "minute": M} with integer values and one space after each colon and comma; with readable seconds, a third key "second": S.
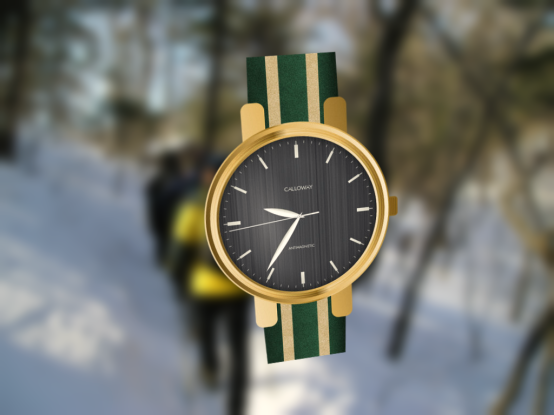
{"hour": 9, "minute": 35, "second": 44}
